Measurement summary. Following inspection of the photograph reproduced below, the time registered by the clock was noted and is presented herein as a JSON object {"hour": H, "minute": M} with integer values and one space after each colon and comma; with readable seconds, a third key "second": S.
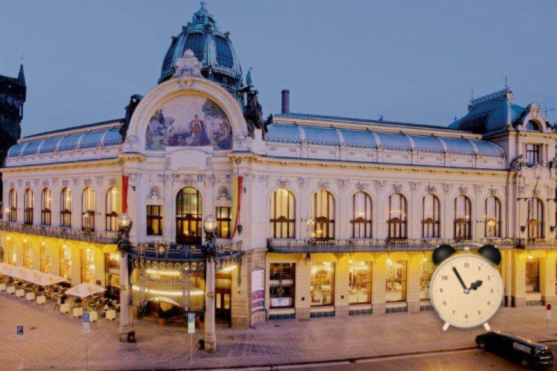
{"hour": 1, "minute": 55}
